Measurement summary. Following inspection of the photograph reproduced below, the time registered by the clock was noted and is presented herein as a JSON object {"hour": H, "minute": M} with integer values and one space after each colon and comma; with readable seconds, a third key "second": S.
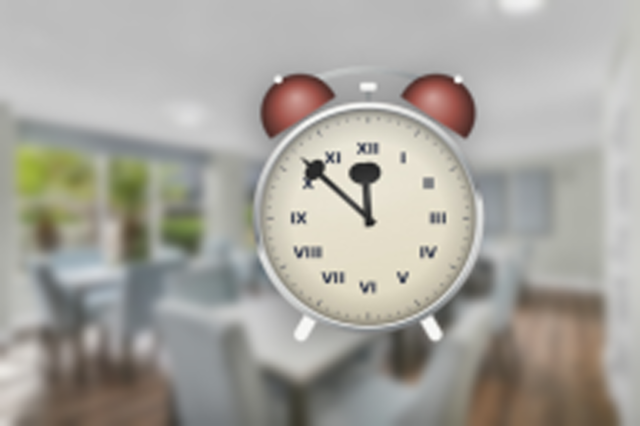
{"hour": 11, "minute": 52}
